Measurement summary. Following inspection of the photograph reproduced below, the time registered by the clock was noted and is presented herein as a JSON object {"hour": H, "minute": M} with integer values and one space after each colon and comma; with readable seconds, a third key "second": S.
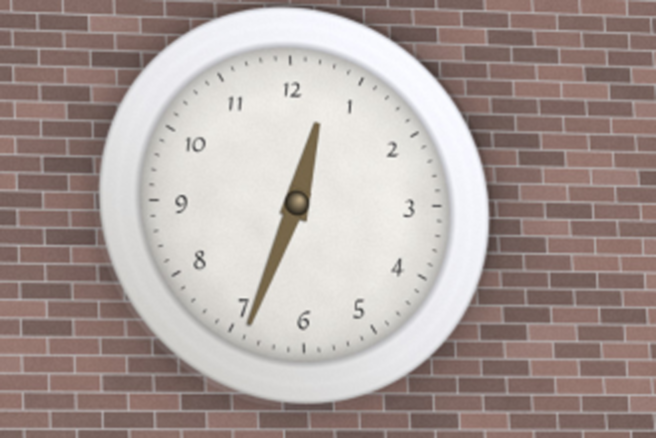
{"hour": 12, "minute": 34}
